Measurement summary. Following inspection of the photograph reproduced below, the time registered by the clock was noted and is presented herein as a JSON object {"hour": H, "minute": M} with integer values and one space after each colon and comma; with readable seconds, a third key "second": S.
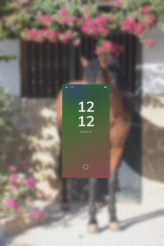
{"hour": 12, "minute": 12}
